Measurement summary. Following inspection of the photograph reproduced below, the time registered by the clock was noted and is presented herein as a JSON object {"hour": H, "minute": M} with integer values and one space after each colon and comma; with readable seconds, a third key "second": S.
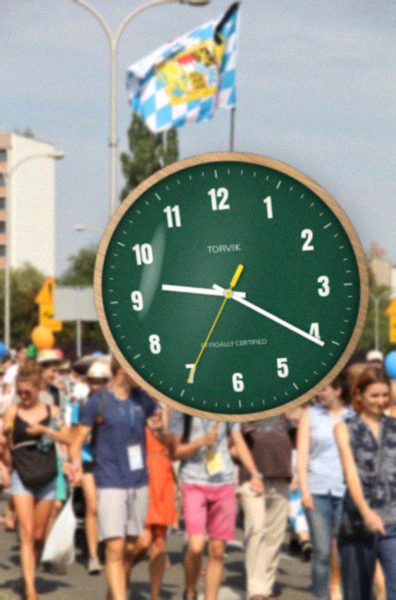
{"hour": 9, "minute": 20, "second": 35}
